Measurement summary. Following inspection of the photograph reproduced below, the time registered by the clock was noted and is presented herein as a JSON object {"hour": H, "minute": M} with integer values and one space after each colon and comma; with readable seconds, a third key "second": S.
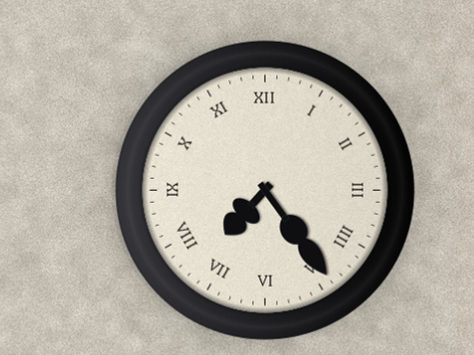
{"hour": 7, "minute": 24}
